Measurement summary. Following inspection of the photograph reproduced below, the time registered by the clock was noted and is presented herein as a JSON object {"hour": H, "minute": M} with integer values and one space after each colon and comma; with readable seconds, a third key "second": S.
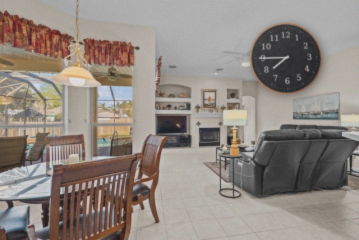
{"hour": 7, "minute": 45}
